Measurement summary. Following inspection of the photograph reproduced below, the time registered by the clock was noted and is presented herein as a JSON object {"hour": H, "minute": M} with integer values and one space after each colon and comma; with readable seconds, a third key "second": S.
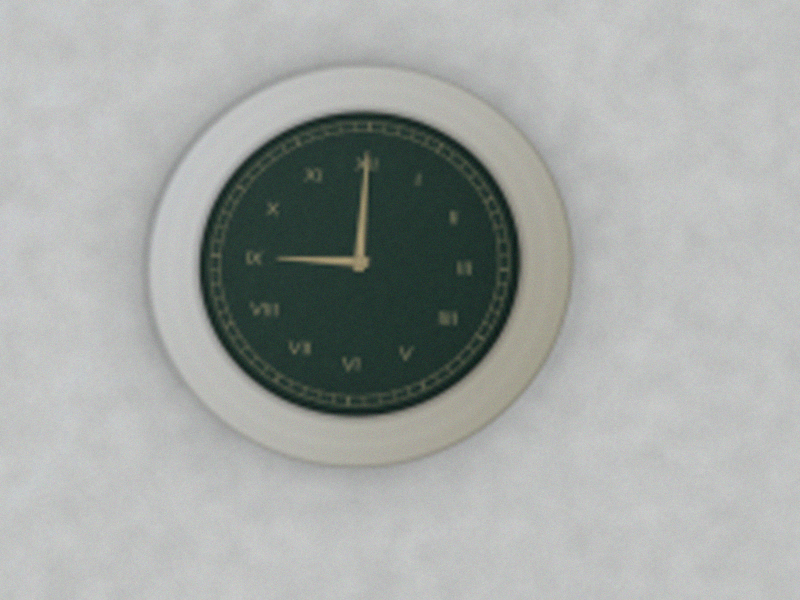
{"hour": 9, "minute": 0}
